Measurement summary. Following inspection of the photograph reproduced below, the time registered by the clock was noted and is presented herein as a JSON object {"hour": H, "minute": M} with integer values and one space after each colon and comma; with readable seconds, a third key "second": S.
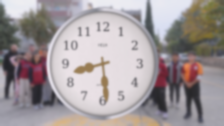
{"hour": 8, "minute": 29}
